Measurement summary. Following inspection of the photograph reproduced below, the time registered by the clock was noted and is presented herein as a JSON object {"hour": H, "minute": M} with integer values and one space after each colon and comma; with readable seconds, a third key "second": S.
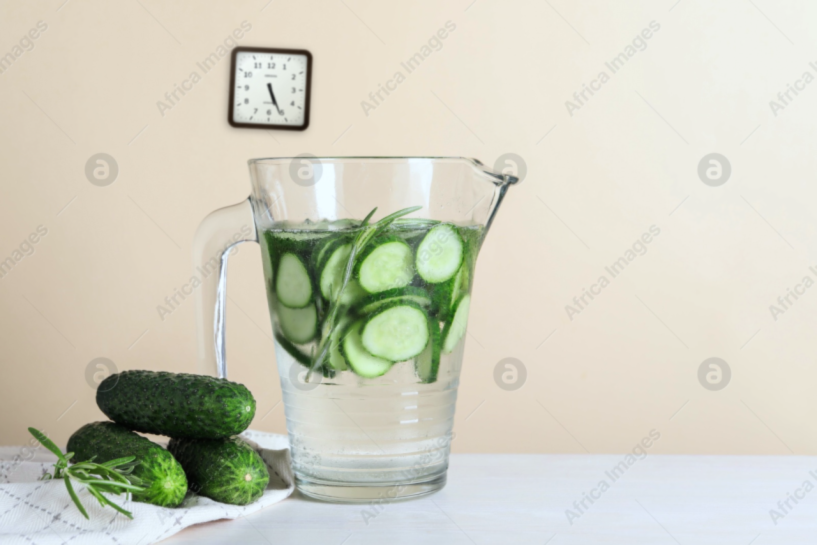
{"hour": 5, "minute": 26}
